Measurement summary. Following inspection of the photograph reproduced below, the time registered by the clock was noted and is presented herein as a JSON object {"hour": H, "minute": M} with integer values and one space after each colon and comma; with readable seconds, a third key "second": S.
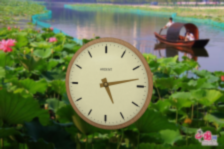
{"hour": 5, "minute": 13}
